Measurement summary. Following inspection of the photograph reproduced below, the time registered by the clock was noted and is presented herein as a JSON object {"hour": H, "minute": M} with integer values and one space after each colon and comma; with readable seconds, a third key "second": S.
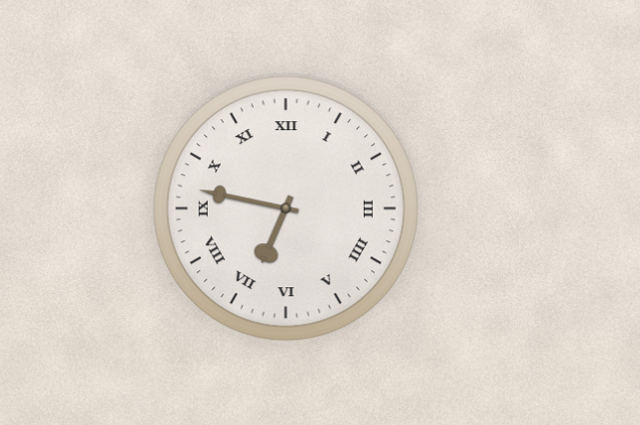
{"hour": 6, "minute": 47}
